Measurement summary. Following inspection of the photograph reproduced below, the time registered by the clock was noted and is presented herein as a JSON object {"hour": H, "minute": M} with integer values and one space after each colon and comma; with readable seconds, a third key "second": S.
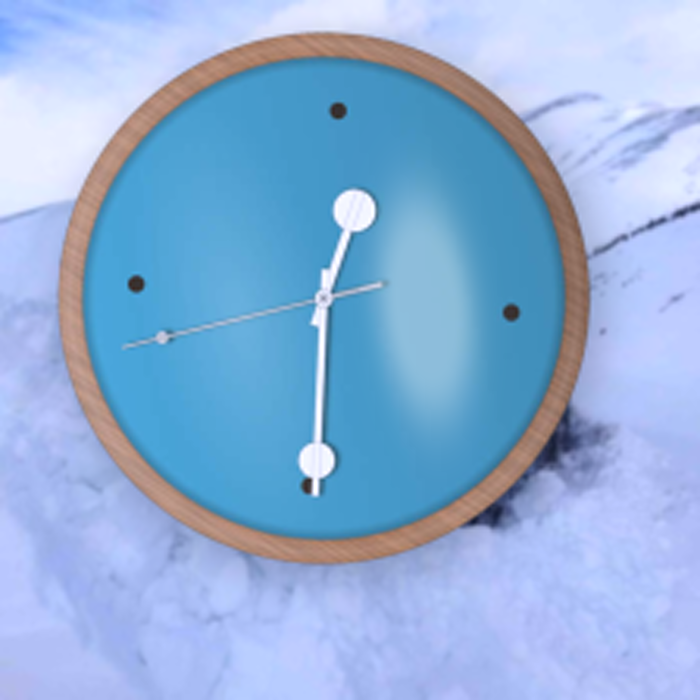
{"hour": 12, "minute": 29, "second": 42}
